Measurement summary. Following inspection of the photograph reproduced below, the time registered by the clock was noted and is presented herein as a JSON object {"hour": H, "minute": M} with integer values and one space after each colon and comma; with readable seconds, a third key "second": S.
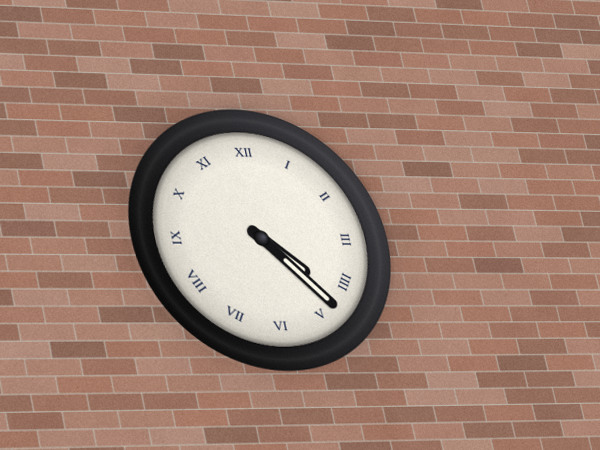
{"hour": 4, "minute": 23}
